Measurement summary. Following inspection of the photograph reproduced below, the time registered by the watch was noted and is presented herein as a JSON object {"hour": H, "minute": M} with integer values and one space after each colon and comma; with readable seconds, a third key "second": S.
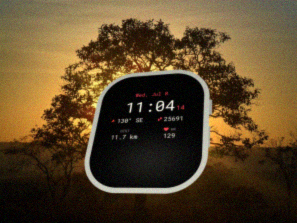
{"hour": 11, "minute": 4}
